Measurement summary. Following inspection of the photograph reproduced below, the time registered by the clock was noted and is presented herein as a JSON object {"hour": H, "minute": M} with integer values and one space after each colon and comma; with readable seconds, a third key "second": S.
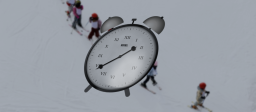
{"hour": 1, "minute": 39}
